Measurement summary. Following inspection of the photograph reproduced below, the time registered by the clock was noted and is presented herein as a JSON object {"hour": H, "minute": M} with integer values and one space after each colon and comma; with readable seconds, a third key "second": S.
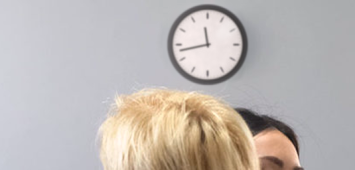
{"hour": 11, "minute": 43}
